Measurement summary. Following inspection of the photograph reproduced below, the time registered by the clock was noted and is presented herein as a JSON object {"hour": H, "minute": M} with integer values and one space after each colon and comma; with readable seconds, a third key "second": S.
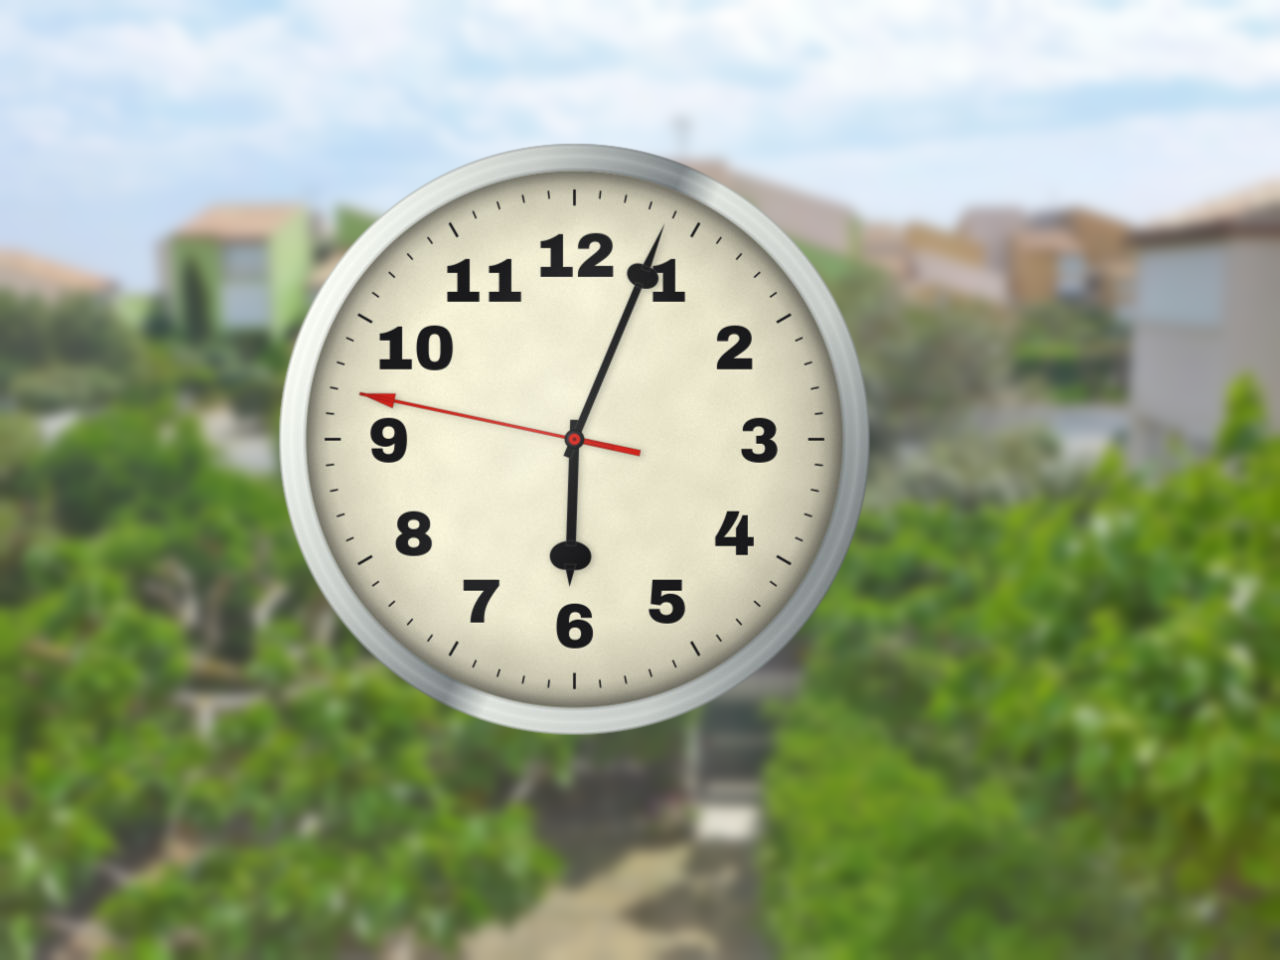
{"hour": 6, "minute": 3, "second": 47}
